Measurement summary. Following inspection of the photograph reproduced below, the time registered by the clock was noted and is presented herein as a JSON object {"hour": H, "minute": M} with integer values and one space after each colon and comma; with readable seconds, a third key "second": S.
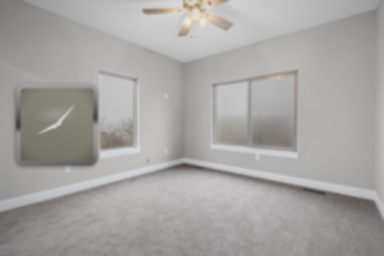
{"hour": 8, "minute": 7}
